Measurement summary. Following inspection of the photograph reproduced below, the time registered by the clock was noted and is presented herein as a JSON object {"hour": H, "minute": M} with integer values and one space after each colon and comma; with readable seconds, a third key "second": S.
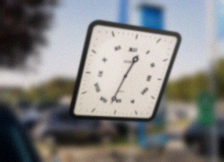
{"hour": 12, "minute": 32}
